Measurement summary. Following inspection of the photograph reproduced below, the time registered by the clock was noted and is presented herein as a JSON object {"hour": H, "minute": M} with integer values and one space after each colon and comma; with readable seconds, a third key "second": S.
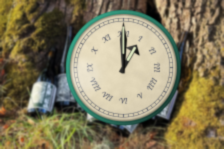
{"hour": 1, "minute": 0}
